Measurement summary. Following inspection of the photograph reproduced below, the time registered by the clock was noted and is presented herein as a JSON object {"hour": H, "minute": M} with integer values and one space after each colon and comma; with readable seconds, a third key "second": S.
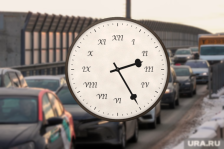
{"hour": 2, "minute": 25}
